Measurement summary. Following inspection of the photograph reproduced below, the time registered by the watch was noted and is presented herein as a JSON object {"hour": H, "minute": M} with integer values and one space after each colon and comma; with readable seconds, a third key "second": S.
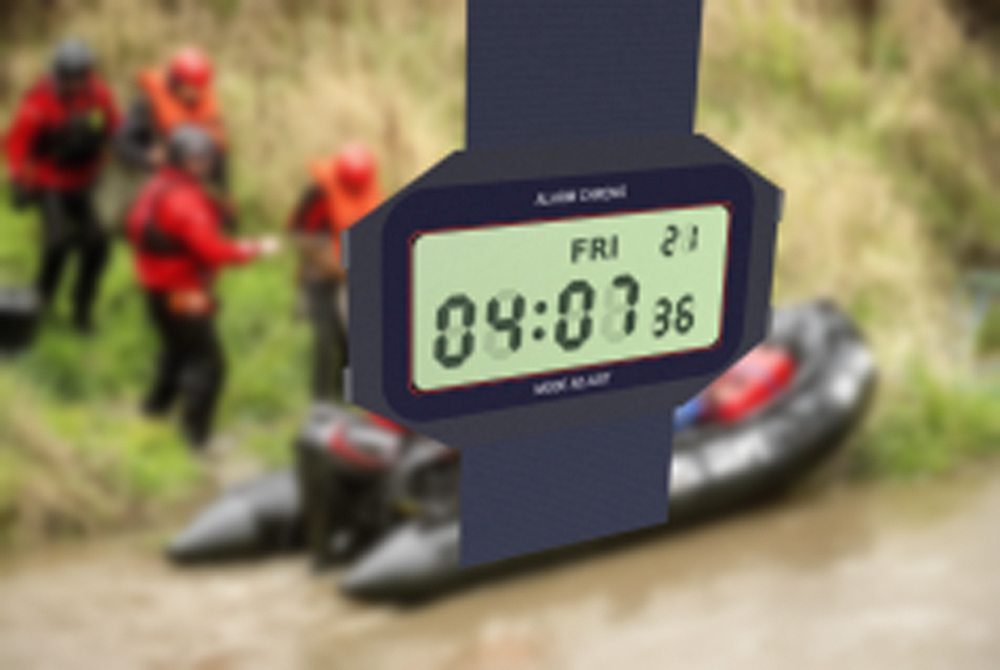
{"hour": 4, "minute": 7, "second": 36}
